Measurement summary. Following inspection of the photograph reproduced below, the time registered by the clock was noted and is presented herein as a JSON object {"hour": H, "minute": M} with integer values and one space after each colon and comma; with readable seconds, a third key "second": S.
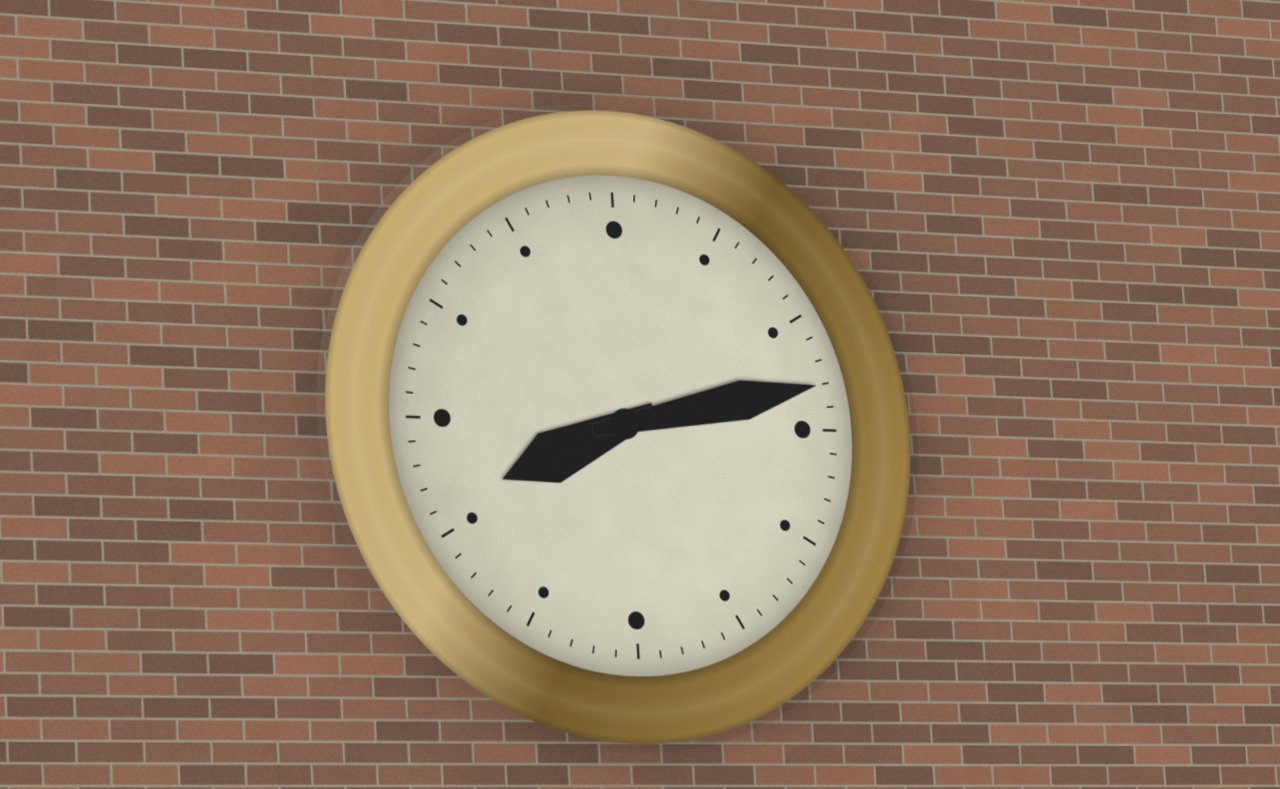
{"hour": 8, "minute": 13}
